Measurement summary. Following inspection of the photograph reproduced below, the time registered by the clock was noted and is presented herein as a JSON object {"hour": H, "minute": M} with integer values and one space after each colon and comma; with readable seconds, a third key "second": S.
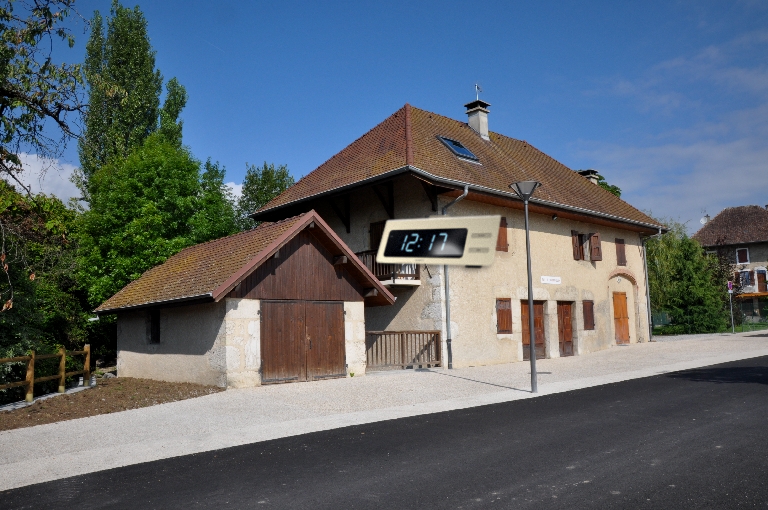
{"hour": 12, "minute": 17}
